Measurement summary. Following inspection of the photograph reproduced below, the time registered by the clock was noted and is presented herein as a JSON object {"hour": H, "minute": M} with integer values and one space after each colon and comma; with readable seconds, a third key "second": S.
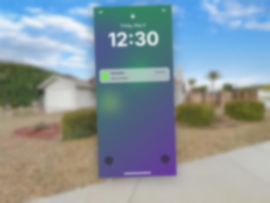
{"hour": 12, "minute": 30}
